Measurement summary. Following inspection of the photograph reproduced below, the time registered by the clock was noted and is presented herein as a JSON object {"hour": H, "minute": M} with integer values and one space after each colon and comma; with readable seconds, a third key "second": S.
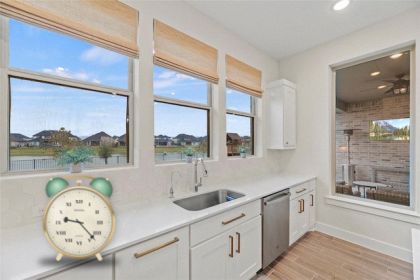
{"hour": 9, "minute": 23}
